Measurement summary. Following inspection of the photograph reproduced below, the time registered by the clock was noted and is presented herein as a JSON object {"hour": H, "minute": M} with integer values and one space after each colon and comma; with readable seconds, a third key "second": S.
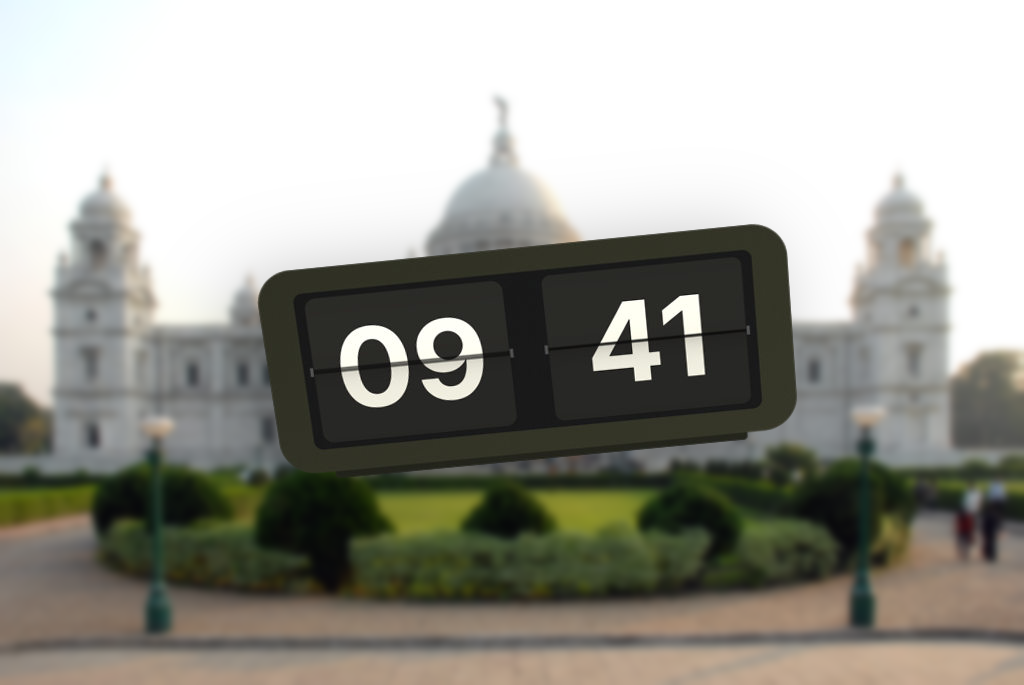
{"hour": 9, "minute": 41}
